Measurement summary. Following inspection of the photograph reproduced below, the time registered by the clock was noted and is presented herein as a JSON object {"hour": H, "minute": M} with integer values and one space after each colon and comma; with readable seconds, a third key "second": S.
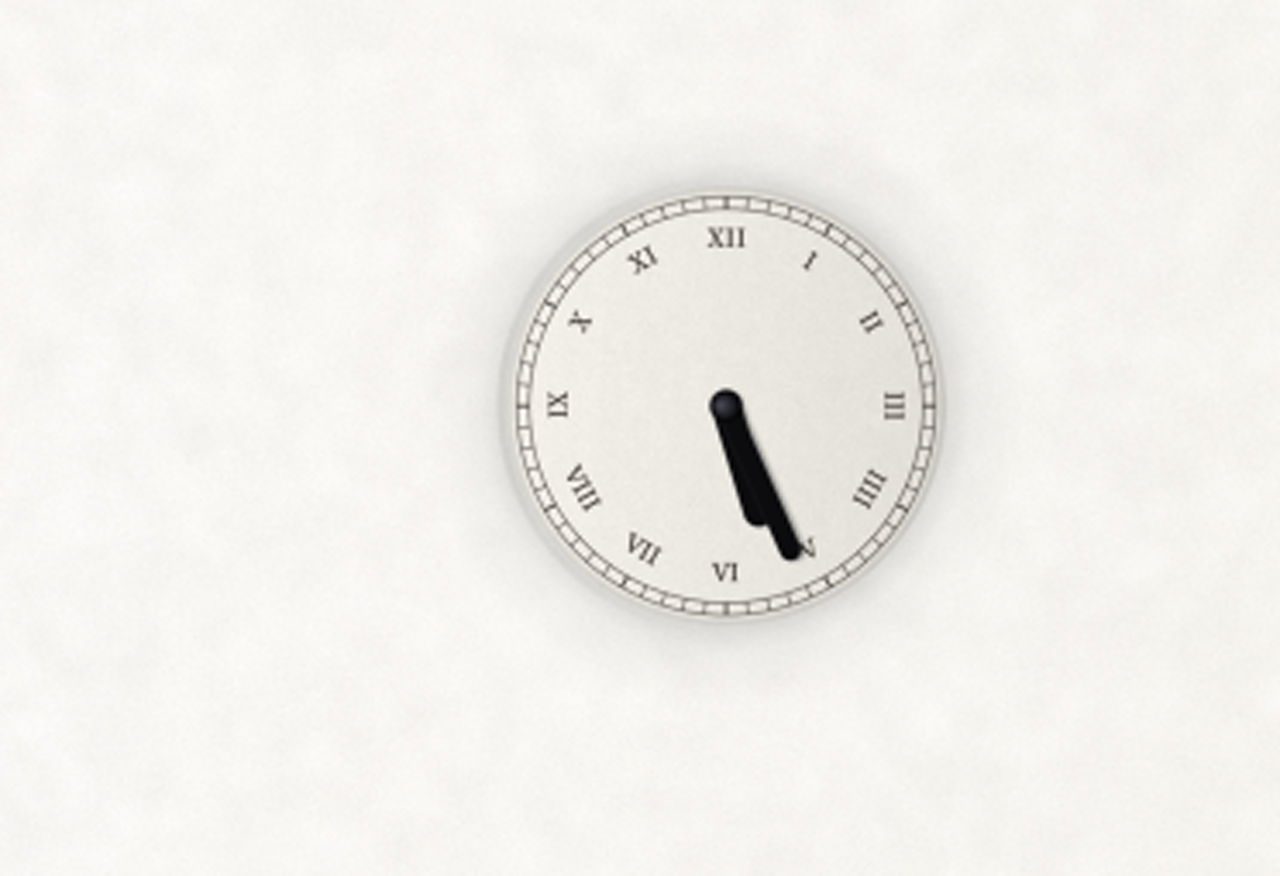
{"hour": 5, "minute": 26}
